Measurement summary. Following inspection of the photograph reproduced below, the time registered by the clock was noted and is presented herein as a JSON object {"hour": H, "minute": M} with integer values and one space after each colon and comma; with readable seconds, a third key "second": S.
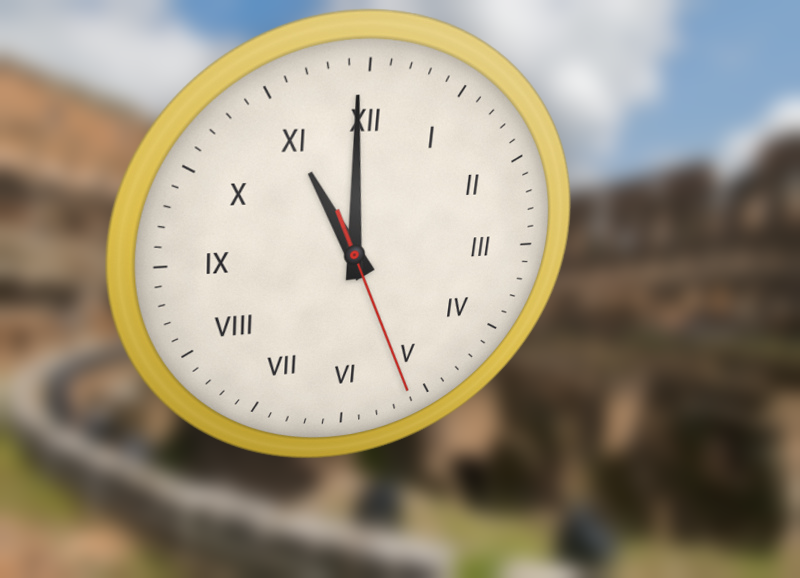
{"hour": 10, "minute": 59, "second": 26}
